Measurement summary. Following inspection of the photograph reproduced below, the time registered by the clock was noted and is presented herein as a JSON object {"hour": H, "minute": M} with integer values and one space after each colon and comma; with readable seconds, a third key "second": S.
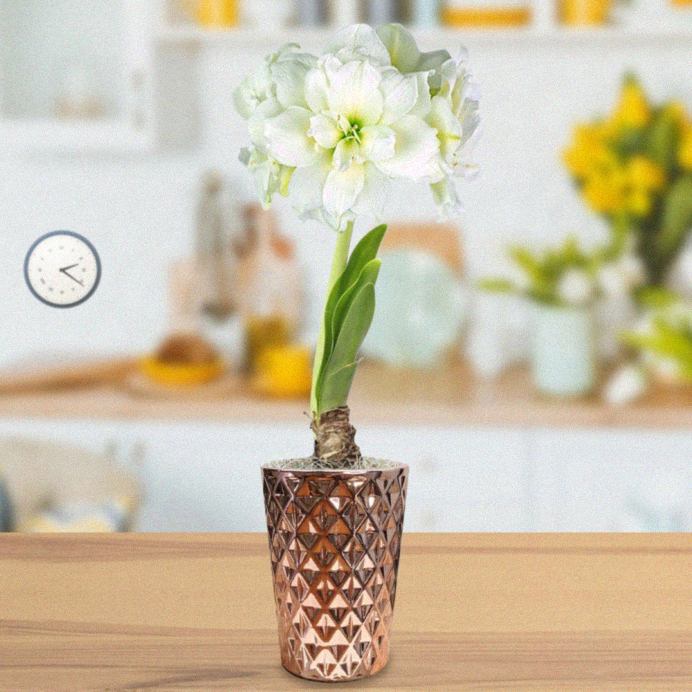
{"hour": 2, "minute": 21}
